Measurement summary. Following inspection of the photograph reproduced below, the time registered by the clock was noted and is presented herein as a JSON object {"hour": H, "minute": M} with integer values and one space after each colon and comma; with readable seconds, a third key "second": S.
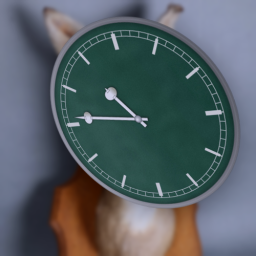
{"hour": 10, "minute": 46}
